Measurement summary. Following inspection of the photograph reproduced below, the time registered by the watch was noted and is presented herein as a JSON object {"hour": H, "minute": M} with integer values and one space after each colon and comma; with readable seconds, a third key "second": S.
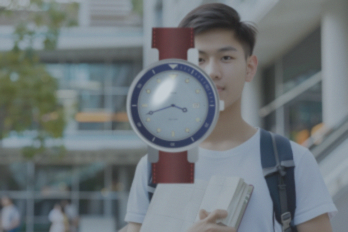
{"hour": 3, "minute": 42}
